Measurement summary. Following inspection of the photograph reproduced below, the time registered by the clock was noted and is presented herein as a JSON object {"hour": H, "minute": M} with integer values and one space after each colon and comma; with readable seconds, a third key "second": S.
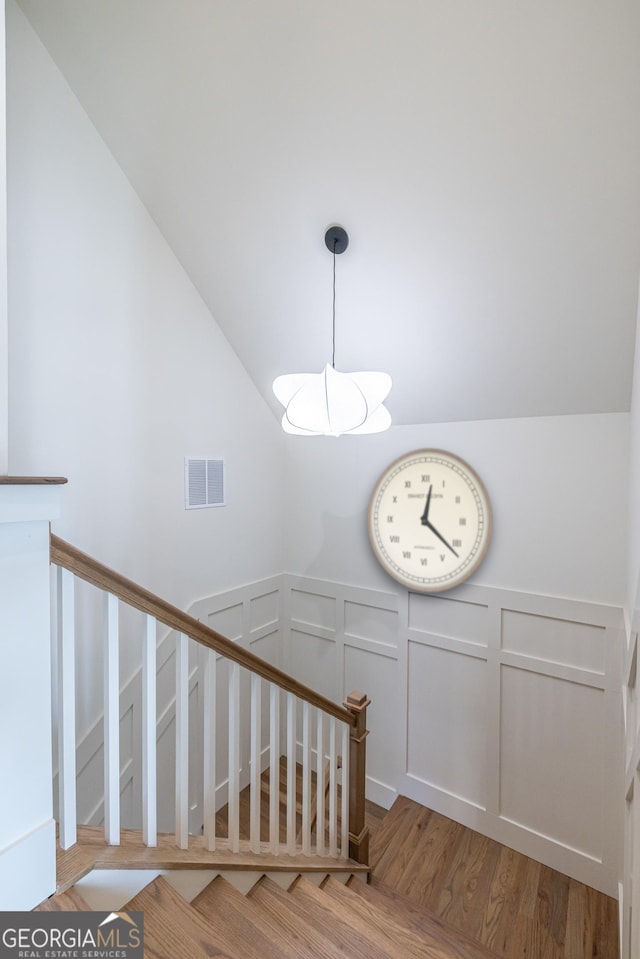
{"hour": 12, "minute": 22}
